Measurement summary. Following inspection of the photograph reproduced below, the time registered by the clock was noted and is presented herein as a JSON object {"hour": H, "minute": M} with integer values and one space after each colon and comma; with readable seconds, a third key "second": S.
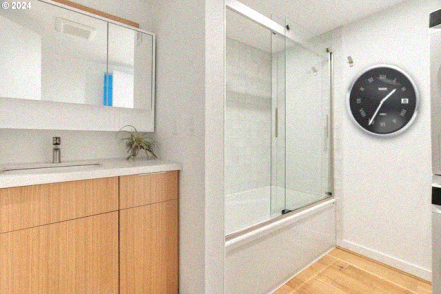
{"hour": 1, "minute": 35}
